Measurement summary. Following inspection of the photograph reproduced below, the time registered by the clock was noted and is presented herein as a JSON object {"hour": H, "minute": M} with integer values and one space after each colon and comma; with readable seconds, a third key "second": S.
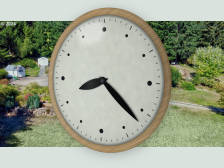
{"hour": 8, "minute": 22}
